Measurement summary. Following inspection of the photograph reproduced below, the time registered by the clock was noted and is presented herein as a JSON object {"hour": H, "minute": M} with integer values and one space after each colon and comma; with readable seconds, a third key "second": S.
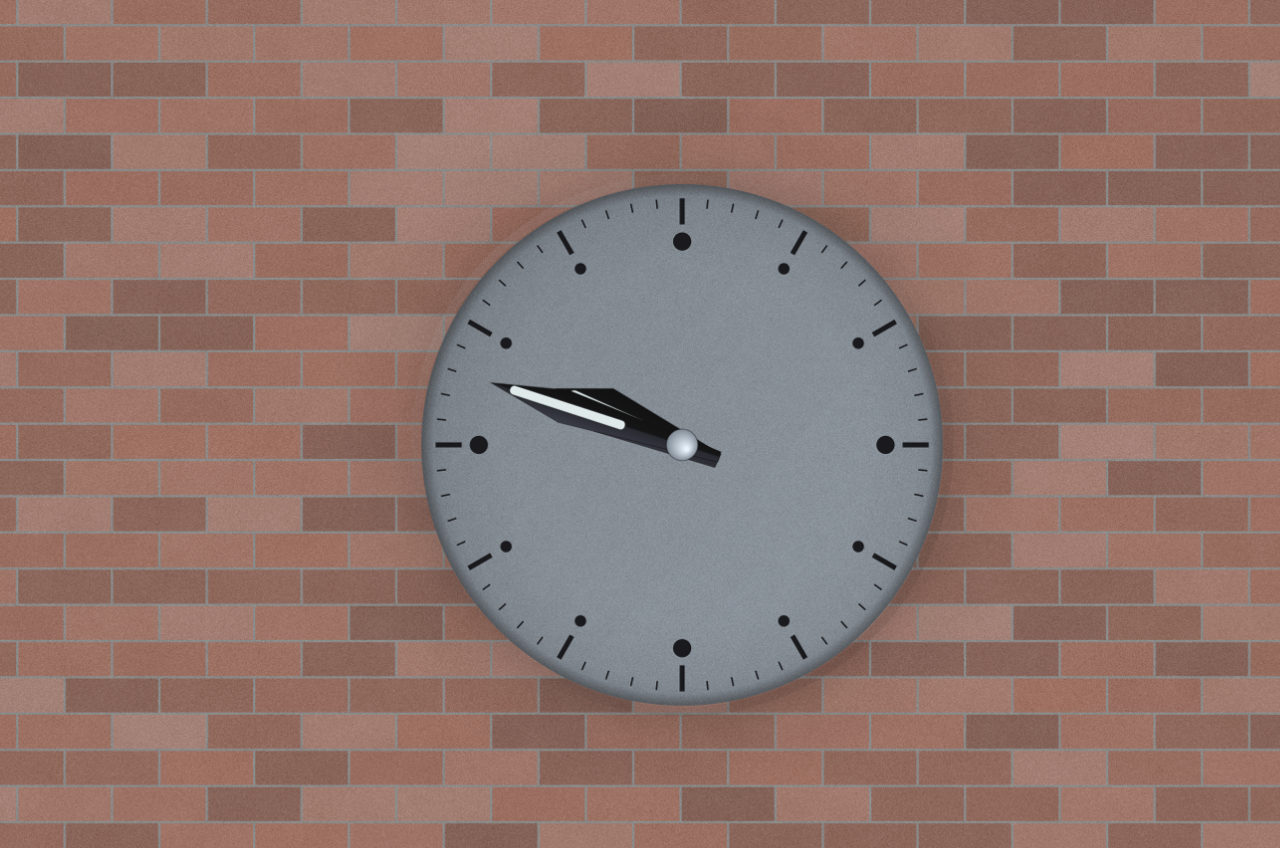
{"hour": 9, "minute": 48}
